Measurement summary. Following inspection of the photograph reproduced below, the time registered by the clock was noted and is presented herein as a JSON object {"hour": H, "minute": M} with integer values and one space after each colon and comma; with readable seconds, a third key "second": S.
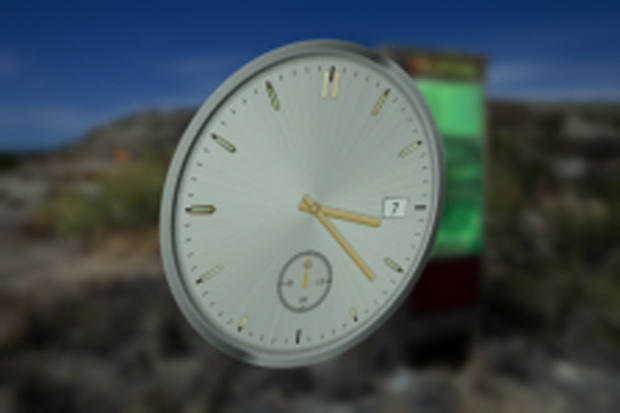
{"hour": 3, "minute": 22}
